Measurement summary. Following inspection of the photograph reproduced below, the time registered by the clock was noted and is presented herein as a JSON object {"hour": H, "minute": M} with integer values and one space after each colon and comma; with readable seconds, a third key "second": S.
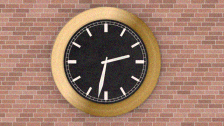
{"hour": 2, "minute": 32}
